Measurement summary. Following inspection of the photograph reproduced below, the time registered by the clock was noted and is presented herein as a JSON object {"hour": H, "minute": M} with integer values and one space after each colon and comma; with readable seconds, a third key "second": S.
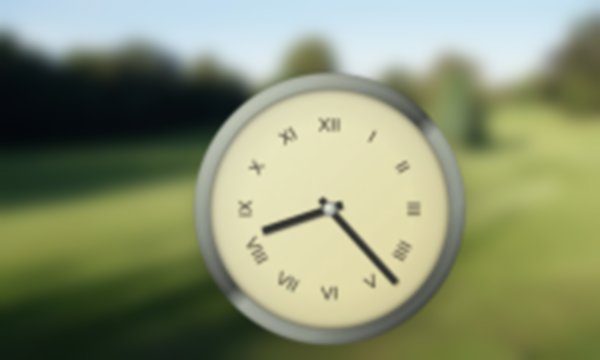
{"hour": 8, "minute": 23}
